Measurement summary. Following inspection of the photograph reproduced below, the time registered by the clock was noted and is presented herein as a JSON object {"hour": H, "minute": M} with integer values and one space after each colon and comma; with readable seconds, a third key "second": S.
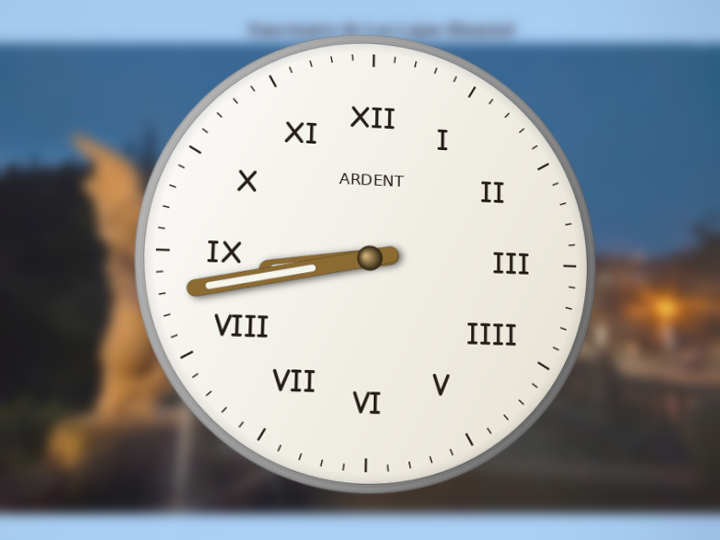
{"hour": 8, "minute": 43}
